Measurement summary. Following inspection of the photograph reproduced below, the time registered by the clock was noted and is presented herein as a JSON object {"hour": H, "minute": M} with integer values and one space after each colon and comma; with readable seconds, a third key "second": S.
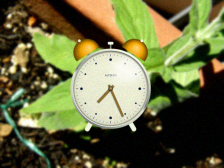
{"hour": 7, "minute": 26}
